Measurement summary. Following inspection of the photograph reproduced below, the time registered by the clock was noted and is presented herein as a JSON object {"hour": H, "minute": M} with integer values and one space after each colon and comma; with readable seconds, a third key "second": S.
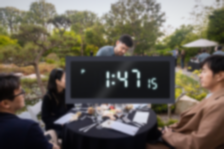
{"hour": 1, "minute": 47, "second": 15}
